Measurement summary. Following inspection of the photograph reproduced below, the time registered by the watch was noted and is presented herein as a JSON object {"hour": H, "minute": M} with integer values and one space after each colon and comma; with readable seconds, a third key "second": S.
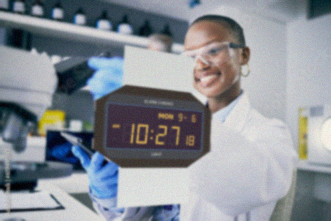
{"hour": 10, "minute": 27}
